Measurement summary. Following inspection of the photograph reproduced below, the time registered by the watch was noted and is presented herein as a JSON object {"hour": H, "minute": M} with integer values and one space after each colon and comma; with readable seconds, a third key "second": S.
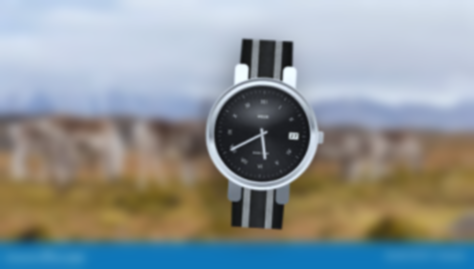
{"hour": 5, "minute": 40}
